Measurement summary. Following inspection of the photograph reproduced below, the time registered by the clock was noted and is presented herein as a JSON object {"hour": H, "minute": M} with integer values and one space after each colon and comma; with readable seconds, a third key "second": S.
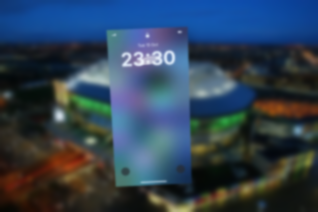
{"hour": 23, "minute": 30}
